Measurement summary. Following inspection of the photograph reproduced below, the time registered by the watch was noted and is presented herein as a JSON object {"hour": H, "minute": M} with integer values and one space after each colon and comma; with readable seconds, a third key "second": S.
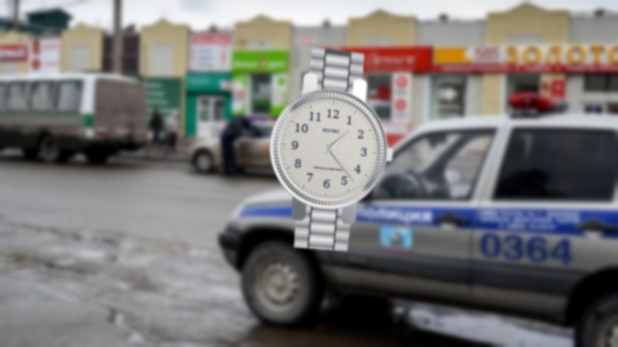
{"hour": 1, "minute": 23}
